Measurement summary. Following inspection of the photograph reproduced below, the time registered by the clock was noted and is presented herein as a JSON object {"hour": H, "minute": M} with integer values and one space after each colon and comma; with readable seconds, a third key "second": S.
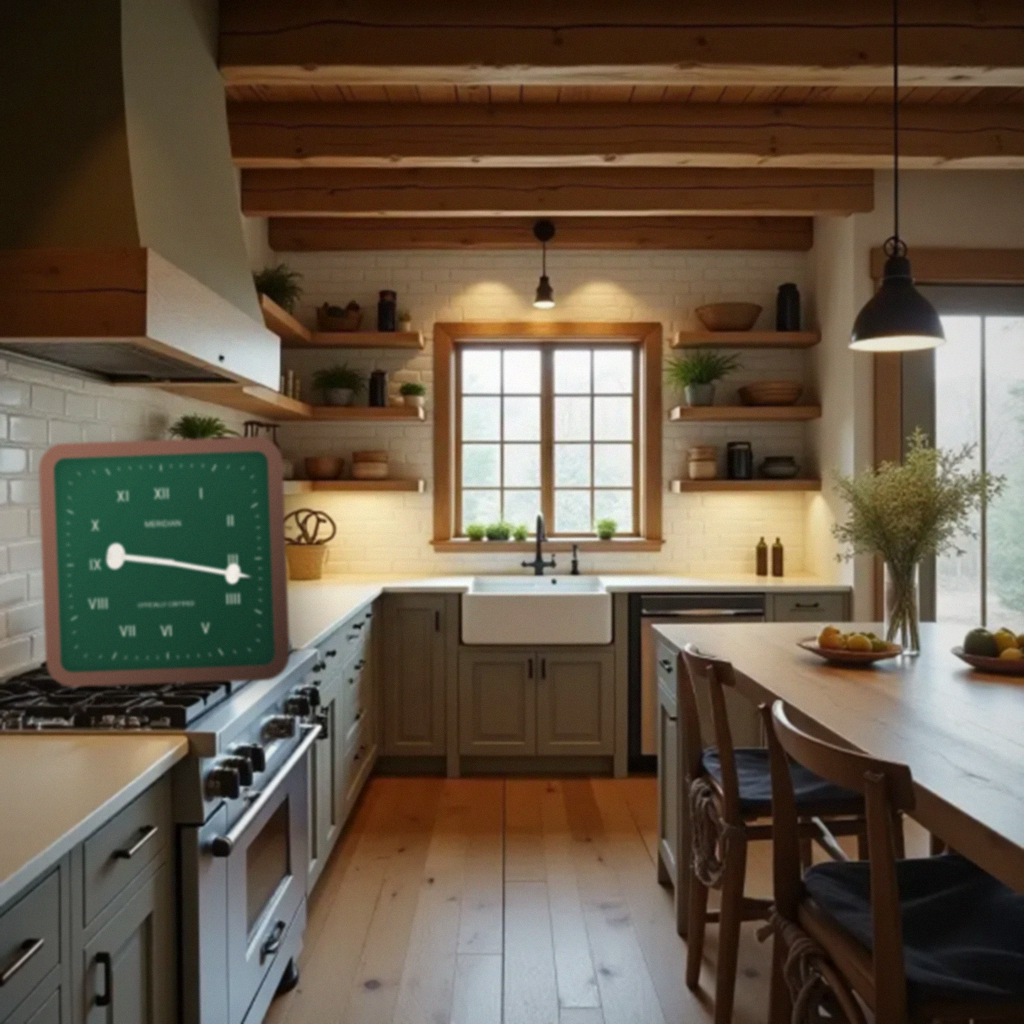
{"hour": 9, "minute": 17}
